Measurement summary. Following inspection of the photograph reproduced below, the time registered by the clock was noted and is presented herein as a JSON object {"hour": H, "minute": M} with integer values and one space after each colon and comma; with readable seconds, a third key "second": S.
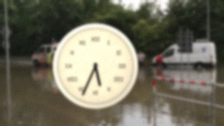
{"hour": 5, "minute": 34}
